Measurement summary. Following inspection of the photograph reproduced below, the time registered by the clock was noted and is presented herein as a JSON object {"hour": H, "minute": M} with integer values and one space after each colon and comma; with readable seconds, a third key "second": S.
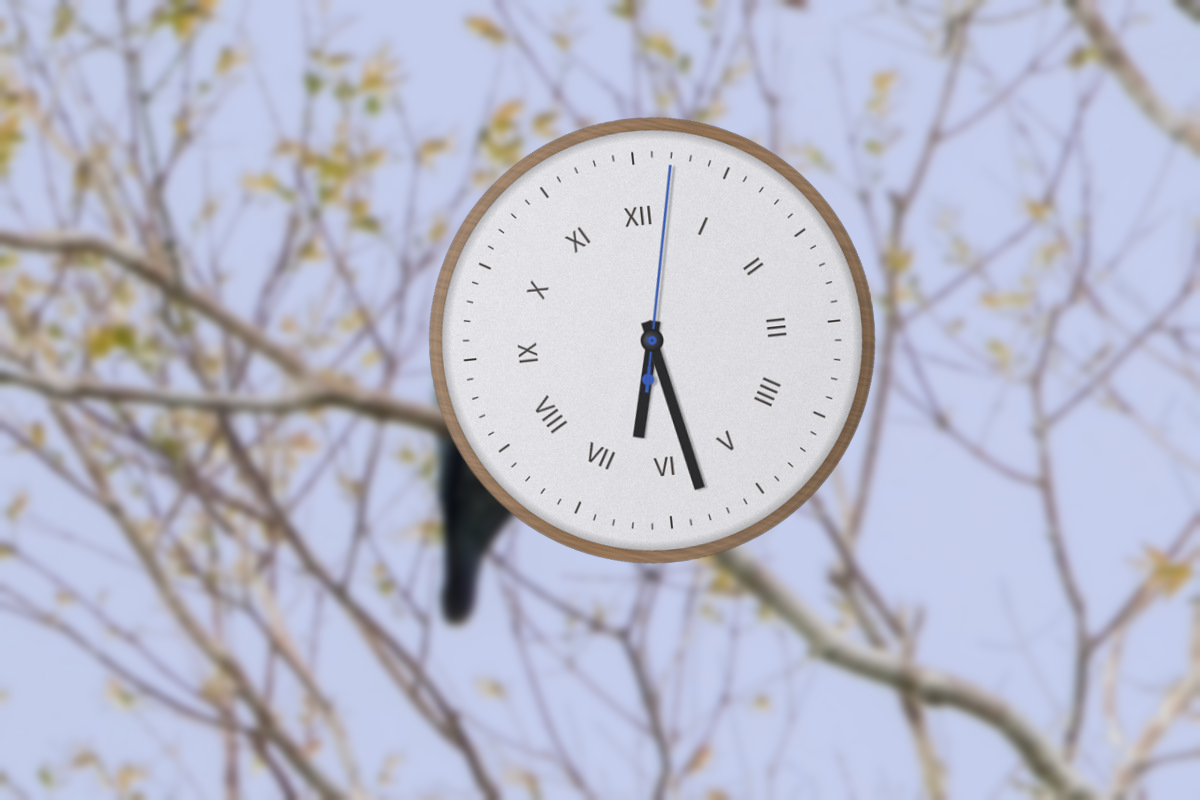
{"hour": 6, "minute": 28, "second": 2}
